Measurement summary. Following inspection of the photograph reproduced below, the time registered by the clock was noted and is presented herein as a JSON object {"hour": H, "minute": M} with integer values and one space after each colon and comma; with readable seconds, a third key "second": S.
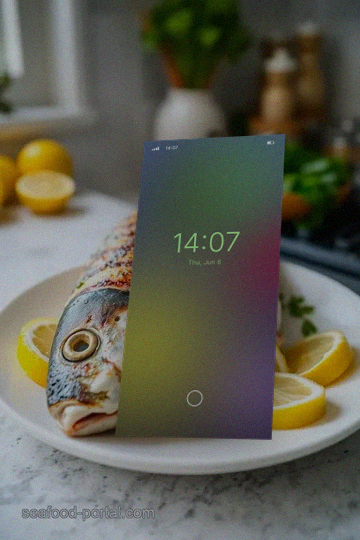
{"hour": 14, "minute": 7}
